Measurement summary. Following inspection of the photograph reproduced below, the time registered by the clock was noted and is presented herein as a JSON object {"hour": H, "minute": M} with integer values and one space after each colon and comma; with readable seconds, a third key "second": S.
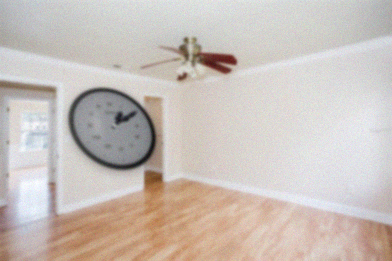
{"hour": 1, "minute": 10}
